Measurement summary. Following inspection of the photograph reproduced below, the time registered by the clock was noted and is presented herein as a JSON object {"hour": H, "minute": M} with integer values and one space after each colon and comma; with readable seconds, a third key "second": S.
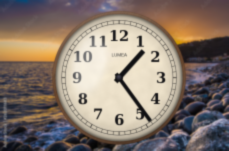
{"hour": 1, "minute": 24}
